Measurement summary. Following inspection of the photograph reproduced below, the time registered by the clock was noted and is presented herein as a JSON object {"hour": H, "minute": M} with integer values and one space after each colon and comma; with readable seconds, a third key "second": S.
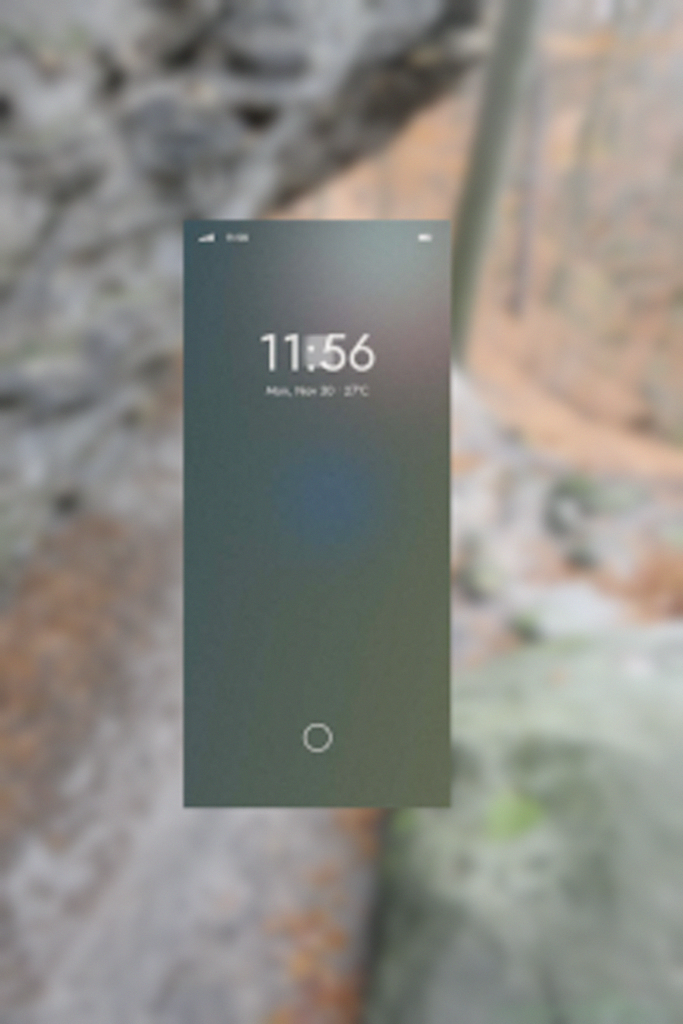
{"hour": 11, "minute": 56}
